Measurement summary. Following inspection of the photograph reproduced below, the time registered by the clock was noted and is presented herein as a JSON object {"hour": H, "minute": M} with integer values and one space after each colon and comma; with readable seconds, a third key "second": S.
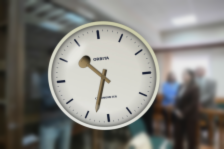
{"hour": 10, "minute": 33}
